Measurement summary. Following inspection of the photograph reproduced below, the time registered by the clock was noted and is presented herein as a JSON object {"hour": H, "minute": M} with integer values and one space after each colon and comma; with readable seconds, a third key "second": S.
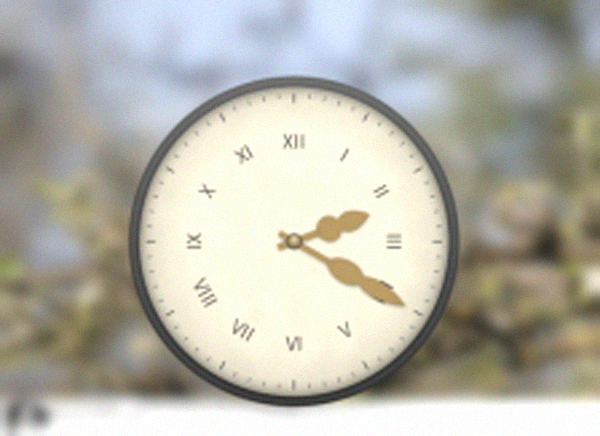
{"hour": 2, "minute": 20}
